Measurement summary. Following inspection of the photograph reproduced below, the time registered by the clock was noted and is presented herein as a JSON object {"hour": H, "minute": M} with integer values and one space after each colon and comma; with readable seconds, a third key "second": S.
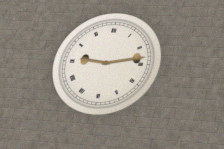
{"hour": 9, "minute": 13}
